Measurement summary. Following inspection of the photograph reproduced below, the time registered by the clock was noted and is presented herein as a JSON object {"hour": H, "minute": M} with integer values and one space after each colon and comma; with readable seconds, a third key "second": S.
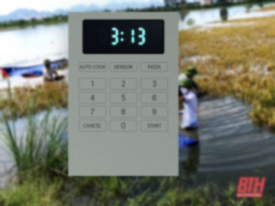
{"hour": 3, "minute": 13}
